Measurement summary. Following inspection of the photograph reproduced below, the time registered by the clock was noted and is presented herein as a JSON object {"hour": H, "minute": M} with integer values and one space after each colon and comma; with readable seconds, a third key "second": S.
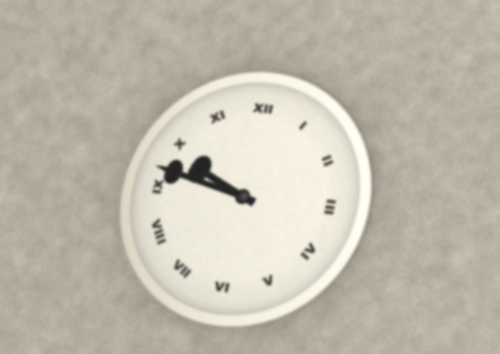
{"hour": 9, "minute": 47}
